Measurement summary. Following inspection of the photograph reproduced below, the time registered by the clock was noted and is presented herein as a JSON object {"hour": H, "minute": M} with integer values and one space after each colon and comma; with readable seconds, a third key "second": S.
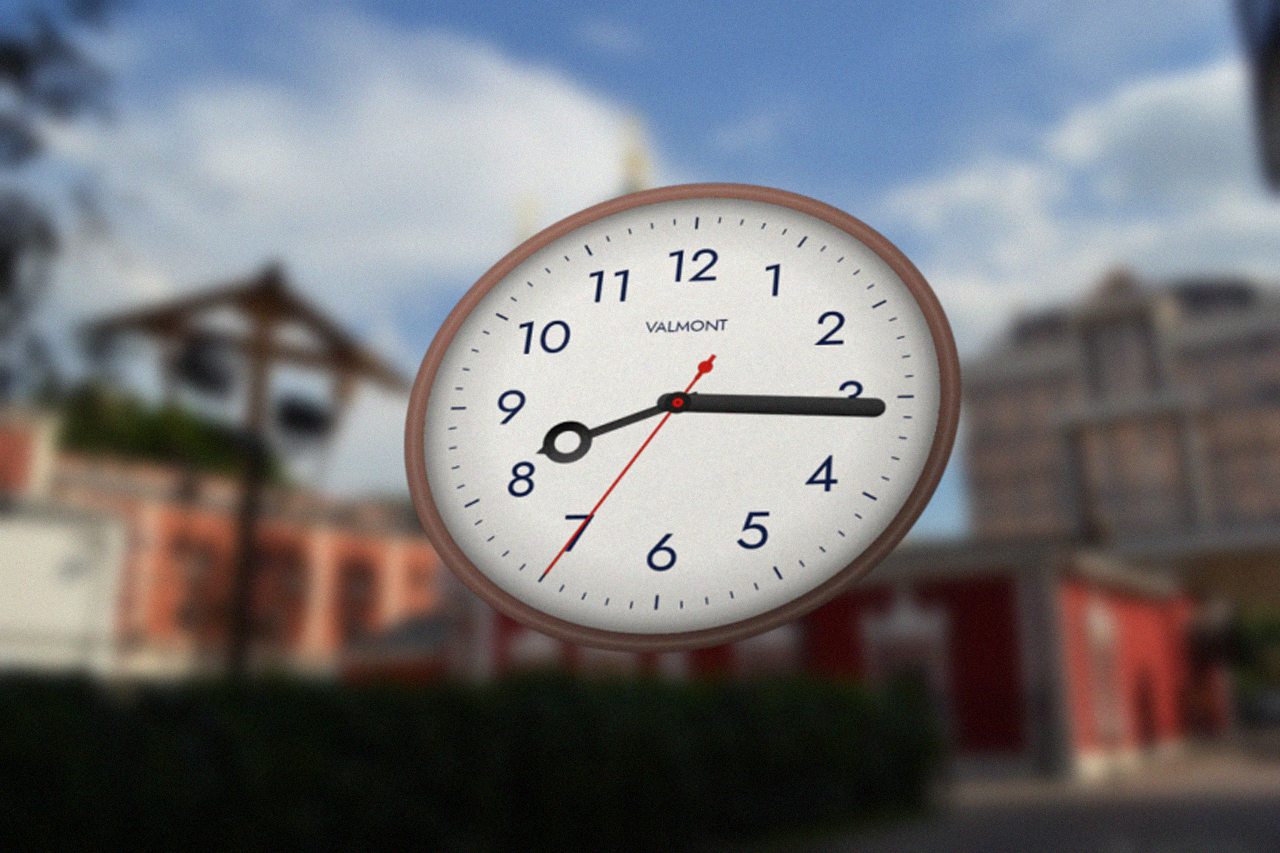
{"hour": 8, "minute": 15, "second": 35}
